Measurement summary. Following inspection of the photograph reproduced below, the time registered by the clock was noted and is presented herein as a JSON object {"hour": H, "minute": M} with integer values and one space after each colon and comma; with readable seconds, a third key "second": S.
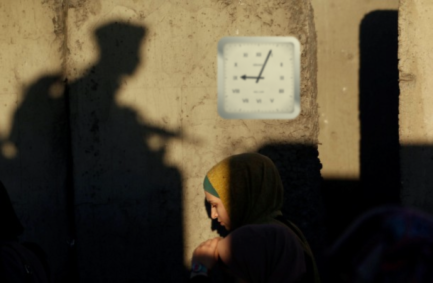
{"hour": 9, "minute": 4}
